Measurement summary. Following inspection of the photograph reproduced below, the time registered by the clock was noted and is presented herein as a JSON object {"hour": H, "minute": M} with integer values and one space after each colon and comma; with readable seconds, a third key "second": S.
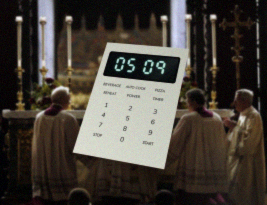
{"hour": 5, "minute": 9}
